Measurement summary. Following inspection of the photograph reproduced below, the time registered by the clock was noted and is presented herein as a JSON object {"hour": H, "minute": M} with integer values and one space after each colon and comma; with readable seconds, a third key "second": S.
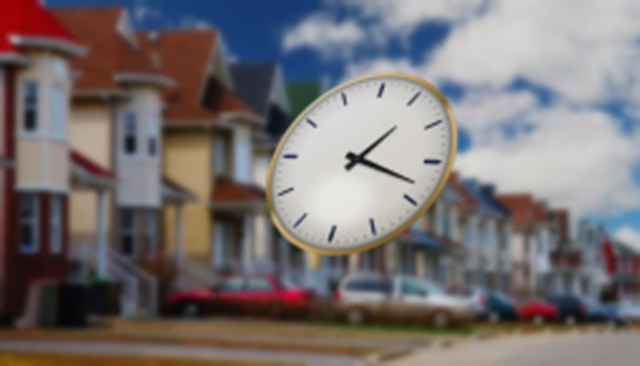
{"hour": 1, "minute": 18}
